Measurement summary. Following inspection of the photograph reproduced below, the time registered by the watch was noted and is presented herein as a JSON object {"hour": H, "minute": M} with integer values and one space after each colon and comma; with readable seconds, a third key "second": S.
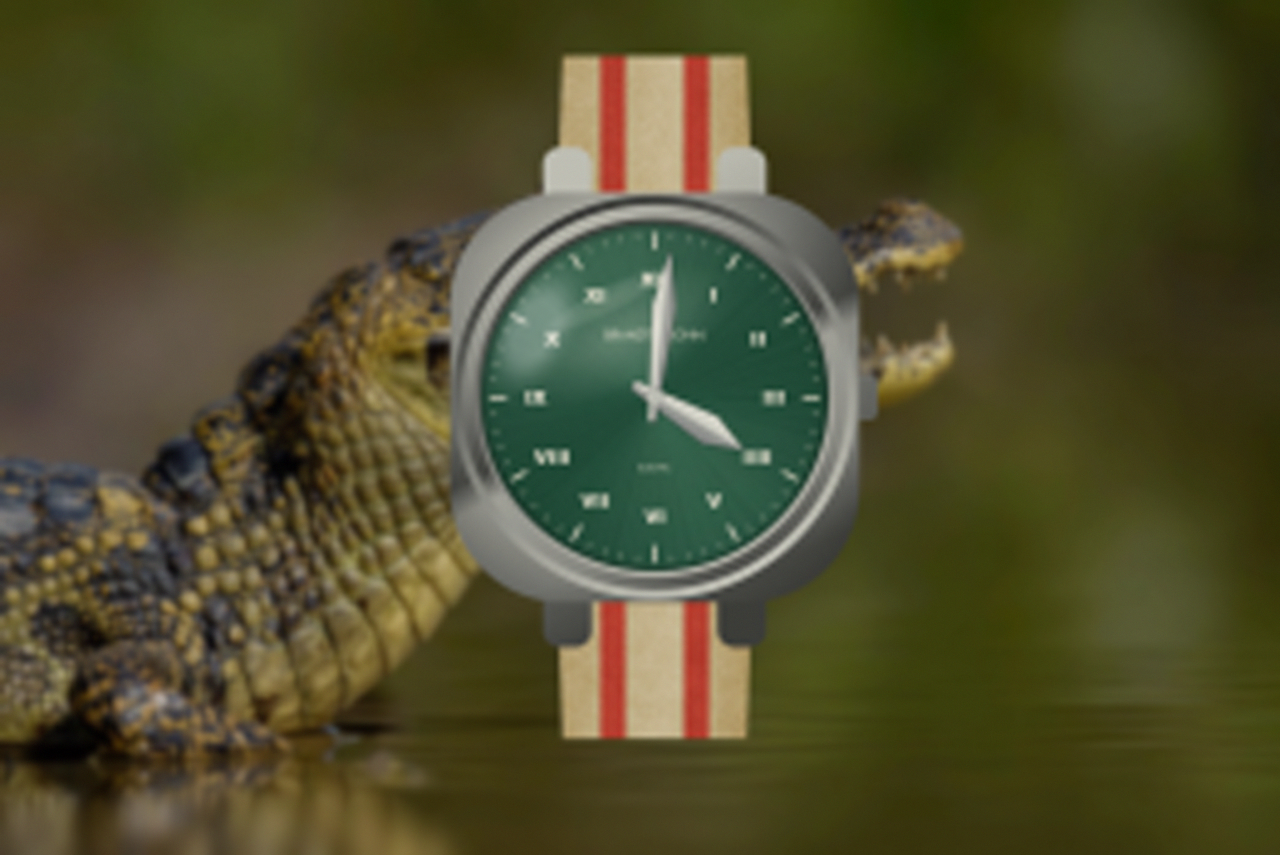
{"hour": 4, "minute": 1}
